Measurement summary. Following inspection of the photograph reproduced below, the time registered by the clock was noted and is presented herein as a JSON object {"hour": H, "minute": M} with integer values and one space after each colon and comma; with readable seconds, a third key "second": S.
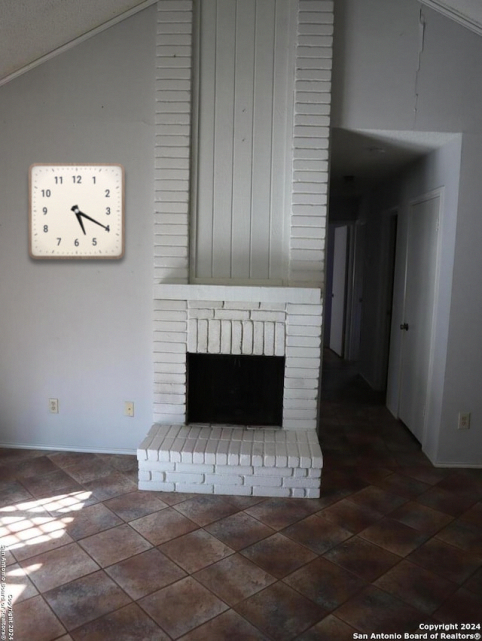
{"hour": 5, "minute": 20}
